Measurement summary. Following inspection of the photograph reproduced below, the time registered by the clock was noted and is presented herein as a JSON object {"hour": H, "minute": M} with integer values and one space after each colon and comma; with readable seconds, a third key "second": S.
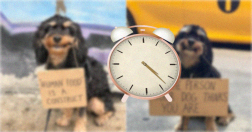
{"hour": 4, "minute": 23}
